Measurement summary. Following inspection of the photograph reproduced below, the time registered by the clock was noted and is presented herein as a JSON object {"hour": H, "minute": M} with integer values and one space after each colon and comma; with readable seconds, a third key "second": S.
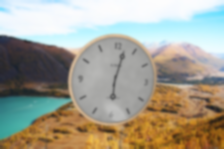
{"hour": 6, "minute": 2}
